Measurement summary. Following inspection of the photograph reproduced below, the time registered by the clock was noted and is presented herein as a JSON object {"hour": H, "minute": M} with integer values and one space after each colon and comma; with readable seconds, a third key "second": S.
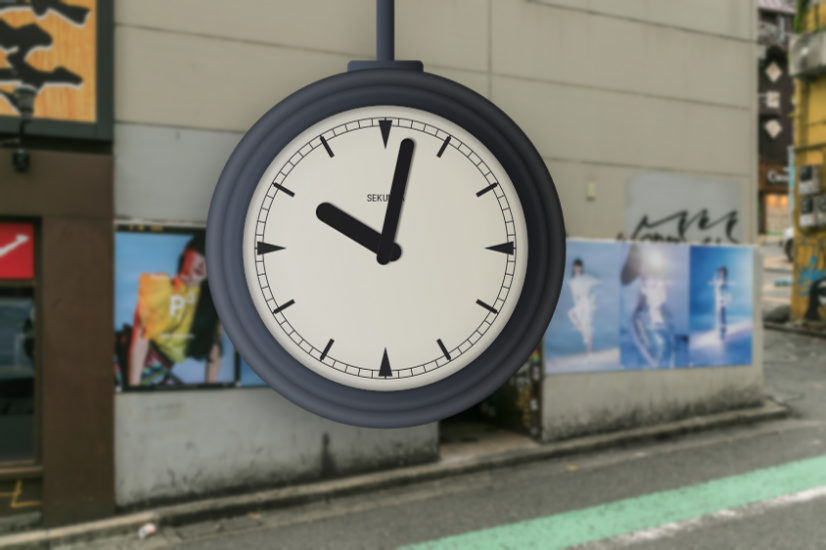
{"hour": 10, "minute": 2}
